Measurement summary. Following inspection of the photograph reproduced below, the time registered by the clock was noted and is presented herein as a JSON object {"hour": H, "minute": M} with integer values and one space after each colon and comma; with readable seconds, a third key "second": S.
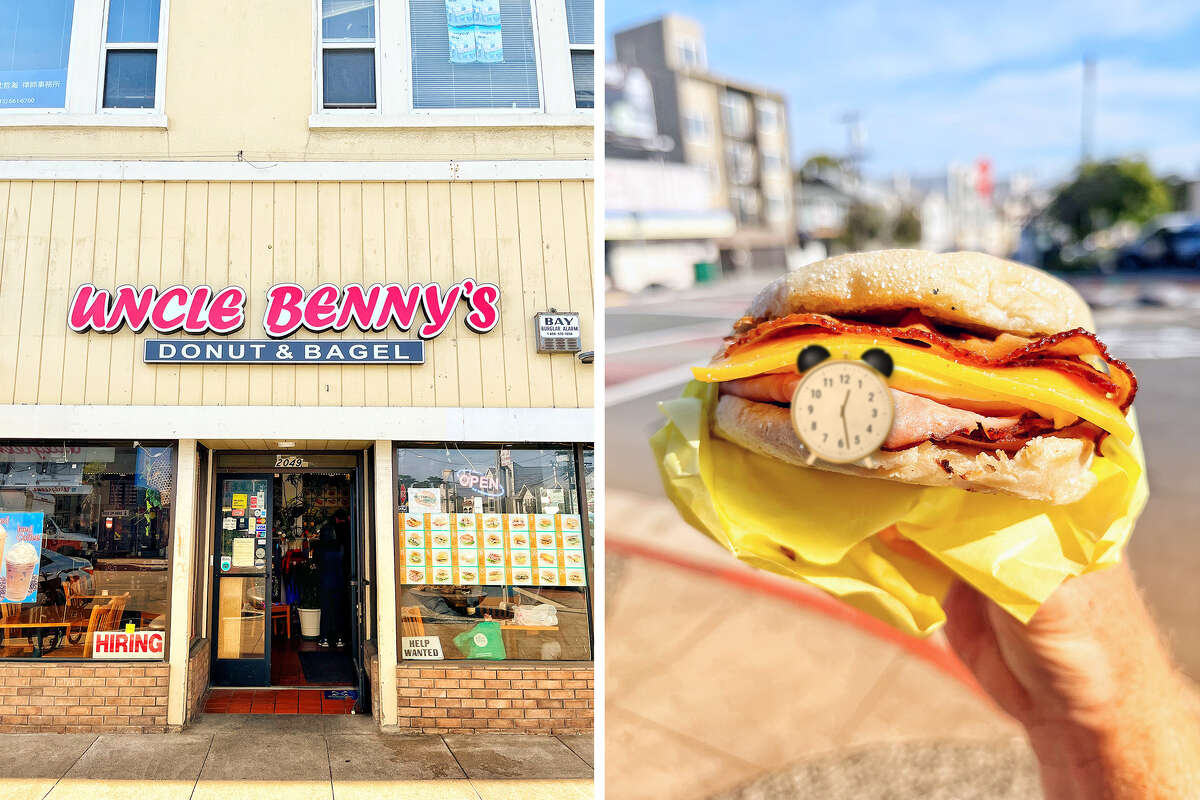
{"hour": 12, "minute": 28}
